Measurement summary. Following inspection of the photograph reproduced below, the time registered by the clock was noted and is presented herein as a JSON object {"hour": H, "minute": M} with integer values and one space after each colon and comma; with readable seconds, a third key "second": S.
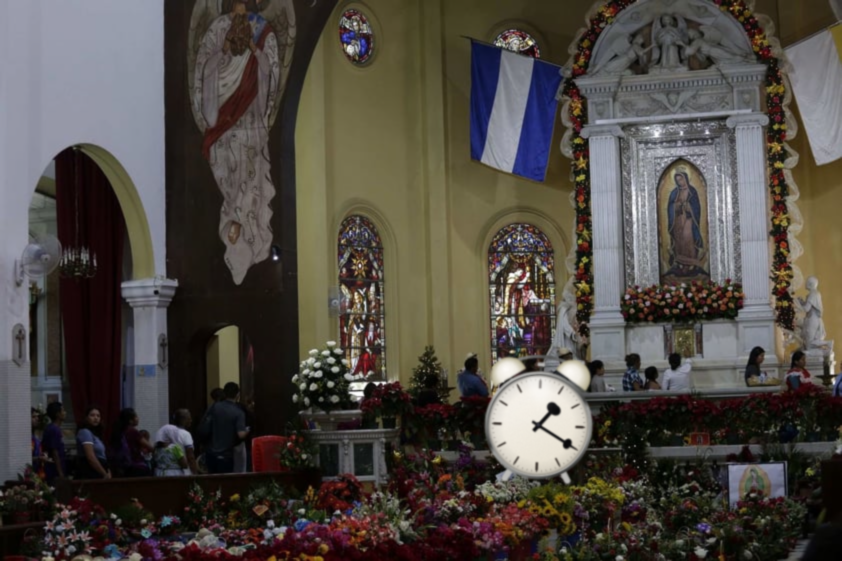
{"hour": 1, "minute": 20}
